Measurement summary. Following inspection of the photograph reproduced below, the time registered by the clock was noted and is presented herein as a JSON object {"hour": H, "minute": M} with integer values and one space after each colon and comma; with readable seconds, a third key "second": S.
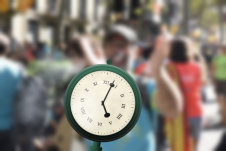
{"hour": 5, "minute": 3}
